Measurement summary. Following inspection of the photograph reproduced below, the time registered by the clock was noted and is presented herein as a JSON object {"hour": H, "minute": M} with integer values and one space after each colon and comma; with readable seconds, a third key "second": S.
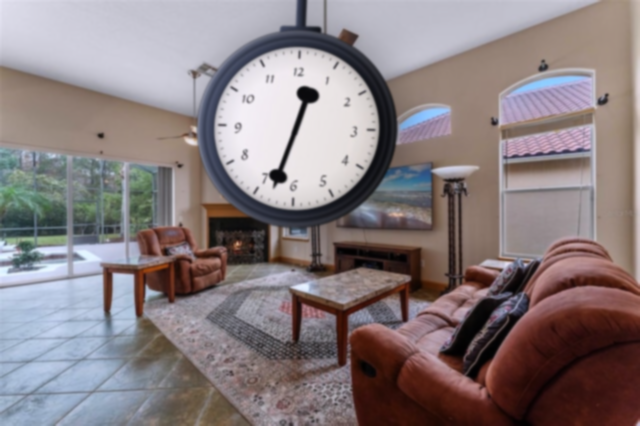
{"hour": 12, "minute": 33}
